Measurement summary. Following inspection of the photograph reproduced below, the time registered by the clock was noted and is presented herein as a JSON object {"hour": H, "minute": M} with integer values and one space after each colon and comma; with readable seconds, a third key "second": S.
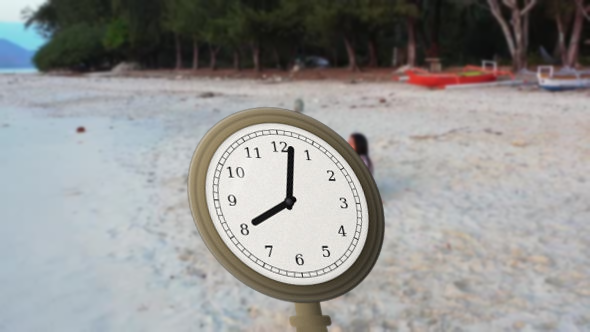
{"hour": 8, "minute": 2}
